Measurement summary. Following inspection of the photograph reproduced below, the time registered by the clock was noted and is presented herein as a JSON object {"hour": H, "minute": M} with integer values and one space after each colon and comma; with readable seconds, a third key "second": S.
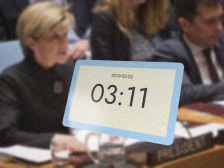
{"hour": 3, "minute": 11}
